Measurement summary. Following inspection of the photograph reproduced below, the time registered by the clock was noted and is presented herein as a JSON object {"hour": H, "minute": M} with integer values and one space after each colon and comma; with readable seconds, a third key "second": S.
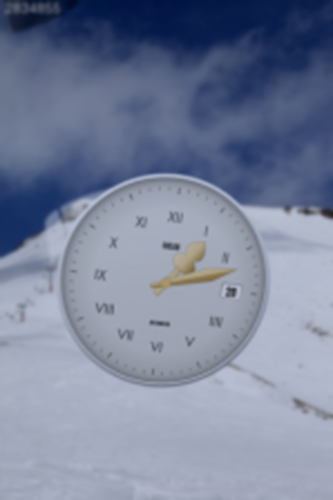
{"hour": 1, "minute": 12}
